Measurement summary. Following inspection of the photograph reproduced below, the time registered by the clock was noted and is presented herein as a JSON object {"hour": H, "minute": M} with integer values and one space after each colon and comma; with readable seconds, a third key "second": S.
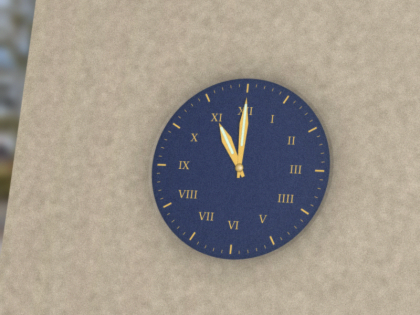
{"hour": 11, "minute": 0}
